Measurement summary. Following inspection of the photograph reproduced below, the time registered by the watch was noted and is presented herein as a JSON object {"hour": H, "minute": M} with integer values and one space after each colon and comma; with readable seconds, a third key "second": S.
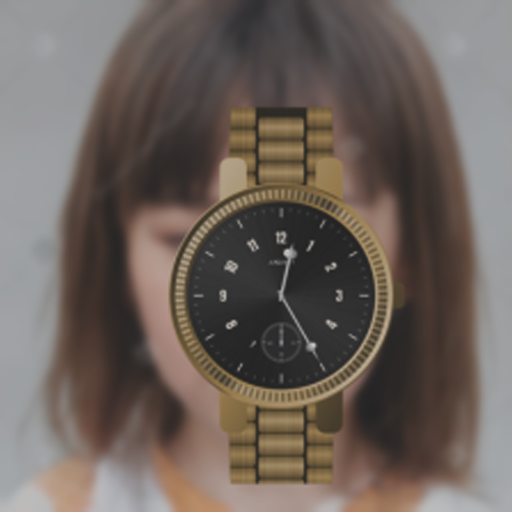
{"hour": 12, "minute": 25}
